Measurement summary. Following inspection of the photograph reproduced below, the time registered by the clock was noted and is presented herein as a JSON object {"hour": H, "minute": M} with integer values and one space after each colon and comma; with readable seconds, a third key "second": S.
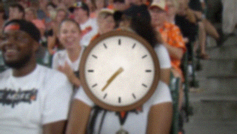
{"hour": 7, "minute": 37}
